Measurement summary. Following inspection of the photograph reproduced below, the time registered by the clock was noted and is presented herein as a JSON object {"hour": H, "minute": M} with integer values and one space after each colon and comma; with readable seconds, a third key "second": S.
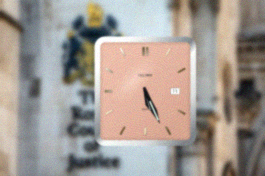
{"hour": 5, "minute": 26}
